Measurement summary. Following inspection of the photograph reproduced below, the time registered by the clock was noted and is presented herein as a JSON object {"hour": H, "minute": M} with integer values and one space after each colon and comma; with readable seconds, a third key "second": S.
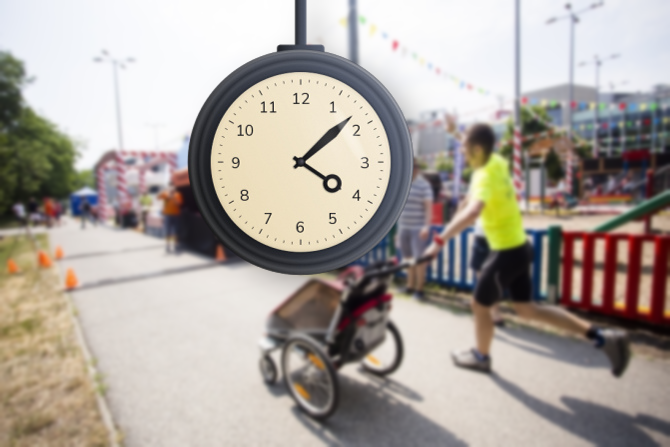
{"hour": 4, "minute": 8}
